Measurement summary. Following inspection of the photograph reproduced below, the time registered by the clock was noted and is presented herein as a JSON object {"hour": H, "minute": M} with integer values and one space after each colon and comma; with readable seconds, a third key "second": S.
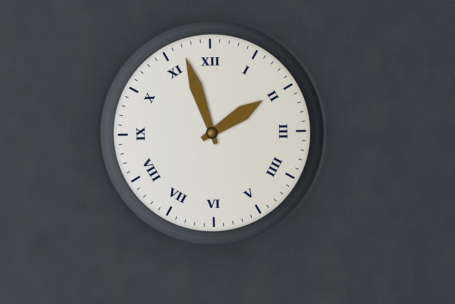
{"hour": 1, "minute": 57}
